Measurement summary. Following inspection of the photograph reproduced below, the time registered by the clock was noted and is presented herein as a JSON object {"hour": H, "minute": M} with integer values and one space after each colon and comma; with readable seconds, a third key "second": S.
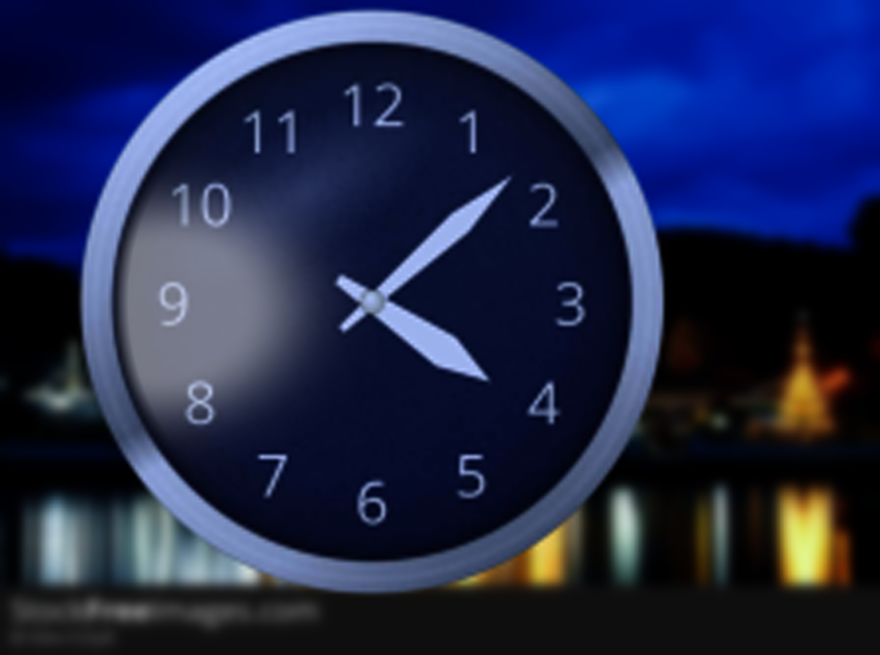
{"hour": 4, "minute": 8}
